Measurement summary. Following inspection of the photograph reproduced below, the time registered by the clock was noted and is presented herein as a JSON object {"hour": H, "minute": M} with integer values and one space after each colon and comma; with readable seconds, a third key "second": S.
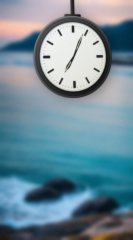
{"hour": 7, "minute": 4}
